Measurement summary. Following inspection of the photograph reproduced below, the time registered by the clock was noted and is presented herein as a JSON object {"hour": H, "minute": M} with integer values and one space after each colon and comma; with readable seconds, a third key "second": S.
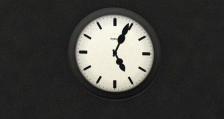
{"hour": 5, "minute": 4}
